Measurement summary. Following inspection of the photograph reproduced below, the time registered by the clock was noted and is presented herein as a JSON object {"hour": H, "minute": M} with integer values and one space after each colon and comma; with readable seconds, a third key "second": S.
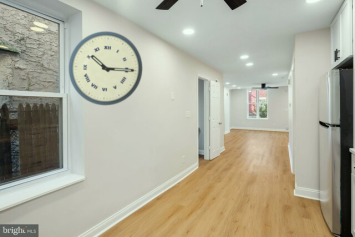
{"hour": 10, "minute": 15}
